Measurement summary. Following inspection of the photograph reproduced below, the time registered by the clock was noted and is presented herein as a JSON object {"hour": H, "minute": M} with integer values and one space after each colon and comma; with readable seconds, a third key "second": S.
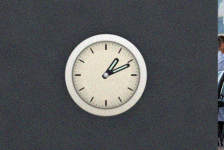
{"hour": 1, "minute": 11}
